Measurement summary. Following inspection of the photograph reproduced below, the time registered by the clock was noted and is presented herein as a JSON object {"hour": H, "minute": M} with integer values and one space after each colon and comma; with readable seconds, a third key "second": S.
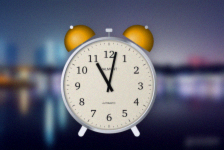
{"hour": 11, "minute": 2}
